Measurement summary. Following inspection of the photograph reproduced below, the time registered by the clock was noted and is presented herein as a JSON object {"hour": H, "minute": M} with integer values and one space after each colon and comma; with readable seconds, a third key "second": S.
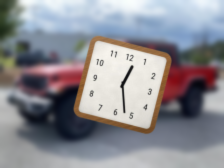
{"hour": 12, "minute": 27}
